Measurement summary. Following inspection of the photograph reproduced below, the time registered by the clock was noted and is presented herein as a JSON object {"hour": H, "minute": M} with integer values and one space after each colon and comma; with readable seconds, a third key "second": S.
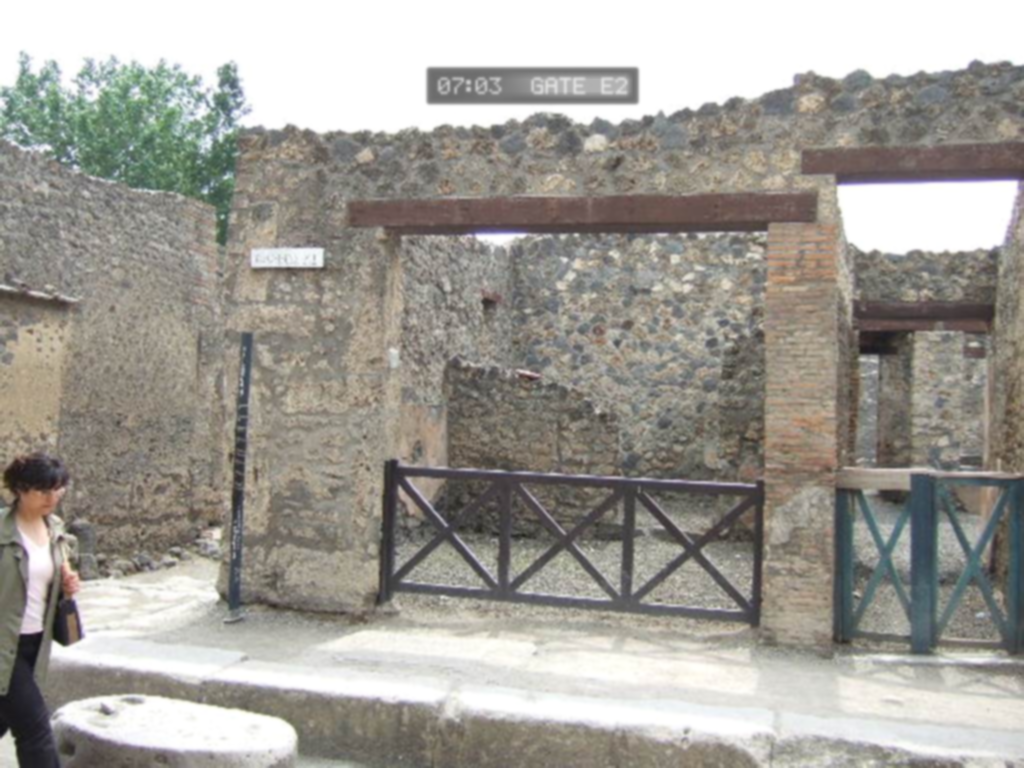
{"hour": 7, "minute": 3}
